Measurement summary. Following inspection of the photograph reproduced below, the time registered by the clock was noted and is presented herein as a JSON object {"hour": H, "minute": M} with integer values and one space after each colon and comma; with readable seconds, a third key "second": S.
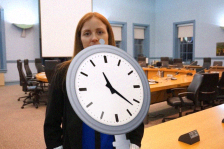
{"hour": 11, "minute": 22}
